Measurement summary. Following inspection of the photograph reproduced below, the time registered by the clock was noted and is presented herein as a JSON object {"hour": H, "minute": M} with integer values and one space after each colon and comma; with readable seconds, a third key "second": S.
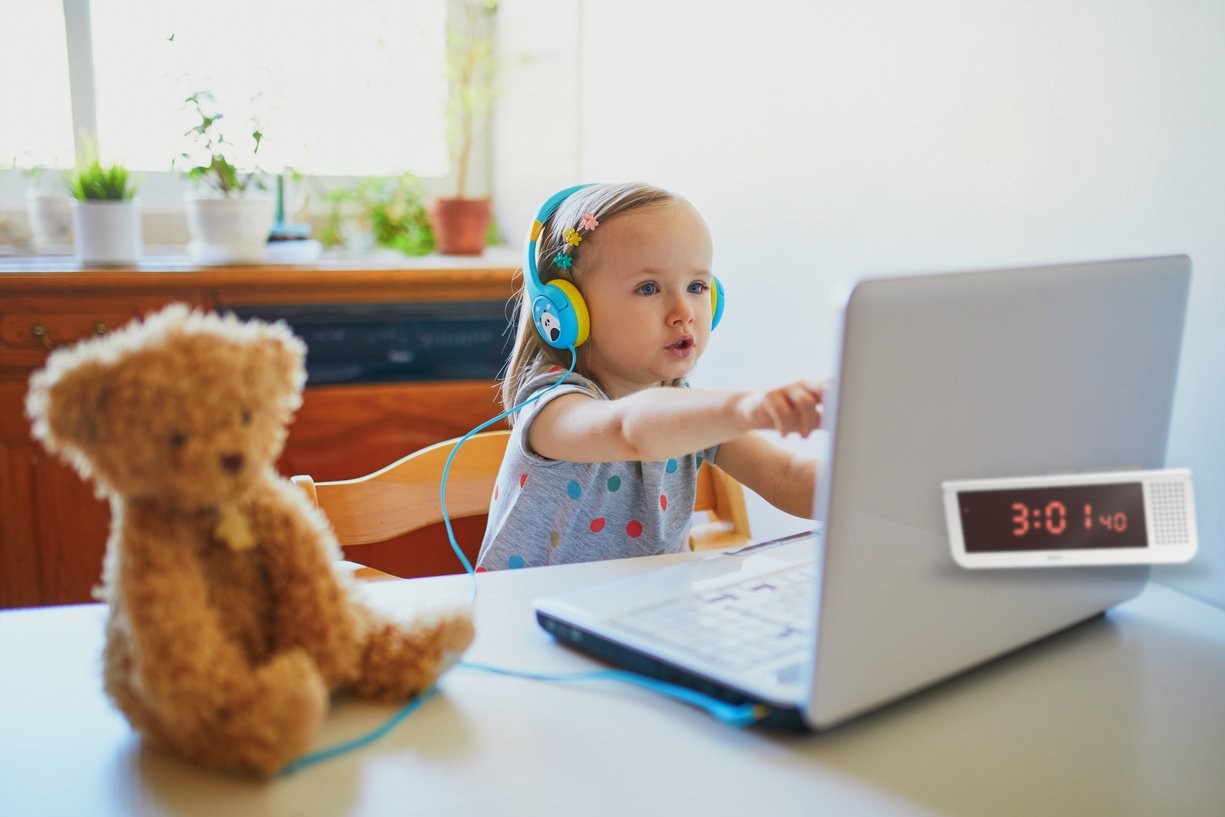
{"hour": 3, "minute": 1, "second": 40}
